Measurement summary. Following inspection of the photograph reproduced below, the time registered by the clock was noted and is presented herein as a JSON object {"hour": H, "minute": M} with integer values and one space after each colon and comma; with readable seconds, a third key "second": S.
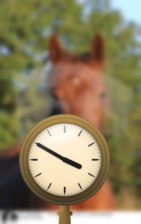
{"hour": 3, "minute": 50}
